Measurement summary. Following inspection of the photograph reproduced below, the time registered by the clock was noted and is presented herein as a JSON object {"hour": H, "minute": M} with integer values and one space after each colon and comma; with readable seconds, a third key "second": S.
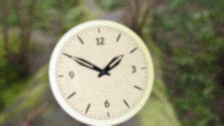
{"hour": 1, "minute": 50}
